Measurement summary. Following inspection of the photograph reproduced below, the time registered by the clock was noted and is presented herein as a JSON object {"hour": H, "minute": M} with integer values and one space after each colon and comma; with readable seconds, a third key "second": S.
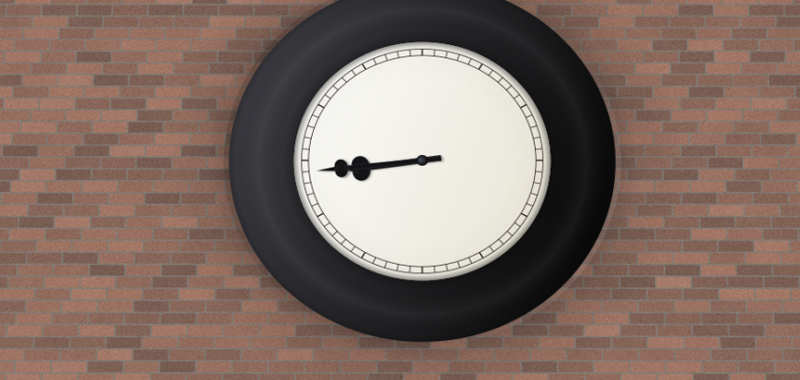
{"hour": 8, "minute": 44}
